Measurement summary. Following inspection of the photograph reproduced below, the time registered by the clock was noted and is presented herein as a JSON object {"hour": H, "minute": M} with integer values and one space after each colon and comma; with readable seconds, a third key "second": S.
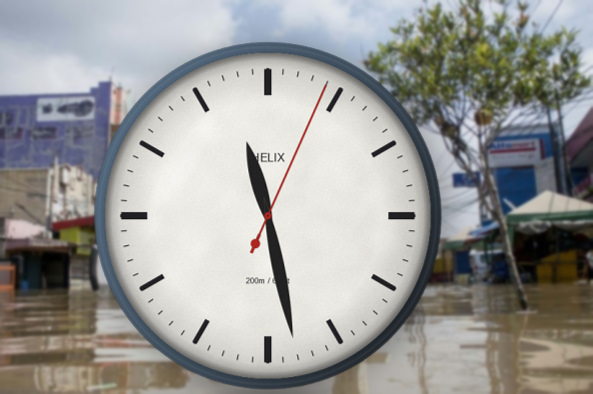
{"hour": 11, "minute": 28, "second": 4}
